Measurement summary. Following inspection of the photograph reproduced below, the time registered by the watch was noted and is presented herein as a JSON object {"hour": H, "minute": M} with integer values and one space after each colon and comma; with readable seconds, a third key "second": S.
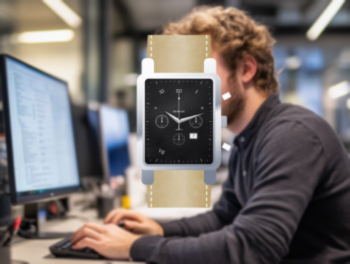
{"hour": 10, "minute": 12}
